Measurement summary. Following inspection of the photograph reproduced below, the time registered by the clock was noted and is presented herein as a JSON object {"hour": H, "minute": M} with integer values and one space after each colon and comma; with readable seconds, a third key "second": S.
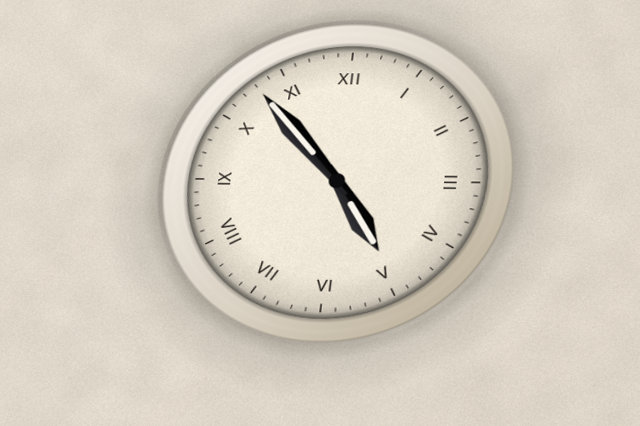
{"hour": 4, "minute": 53}
